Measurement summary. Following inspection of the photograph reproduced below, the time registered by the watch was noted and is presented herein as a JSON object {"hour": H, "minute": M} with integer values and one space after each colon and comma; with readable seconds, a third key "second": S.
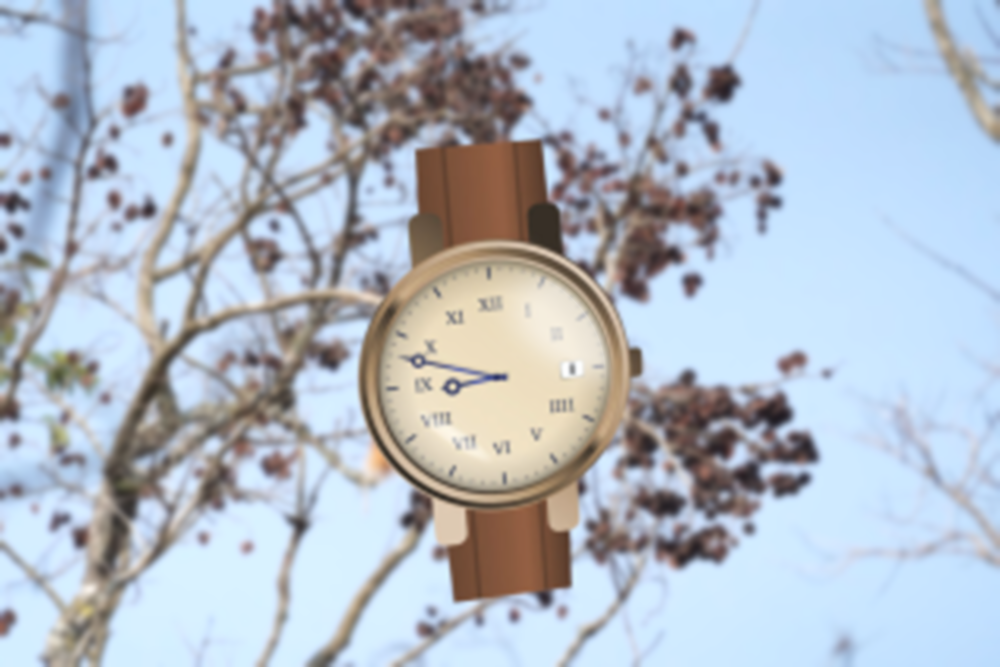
{"hour": 8, "minute": 48}
